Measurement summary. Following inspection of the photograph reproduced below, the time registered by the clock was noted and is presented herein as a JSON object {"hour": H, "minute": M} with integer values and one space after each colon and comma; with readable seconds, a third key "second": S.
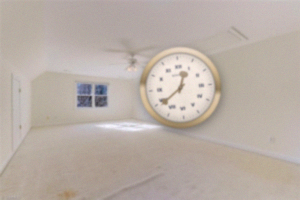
{"hour": 12, "minute": 39}
